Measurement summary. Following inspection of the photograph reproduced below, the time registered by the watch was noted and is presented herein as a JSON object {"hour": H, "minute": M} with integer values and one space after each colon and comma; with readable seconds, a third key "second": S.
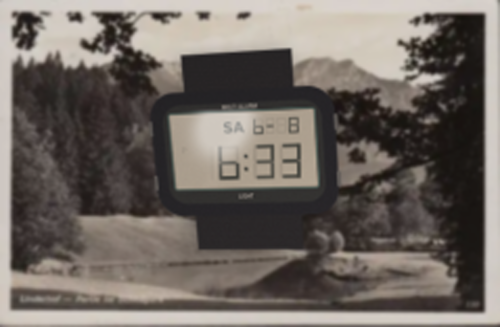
{"hour": 6, "minute": 33}
